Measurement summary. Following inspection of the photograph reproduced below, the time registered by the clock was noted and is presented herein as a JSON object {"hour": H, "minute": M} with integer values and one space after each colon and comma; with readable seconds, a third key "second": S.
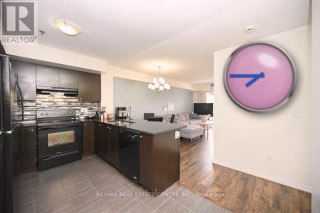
{"hour": 7, "minute": 45}
